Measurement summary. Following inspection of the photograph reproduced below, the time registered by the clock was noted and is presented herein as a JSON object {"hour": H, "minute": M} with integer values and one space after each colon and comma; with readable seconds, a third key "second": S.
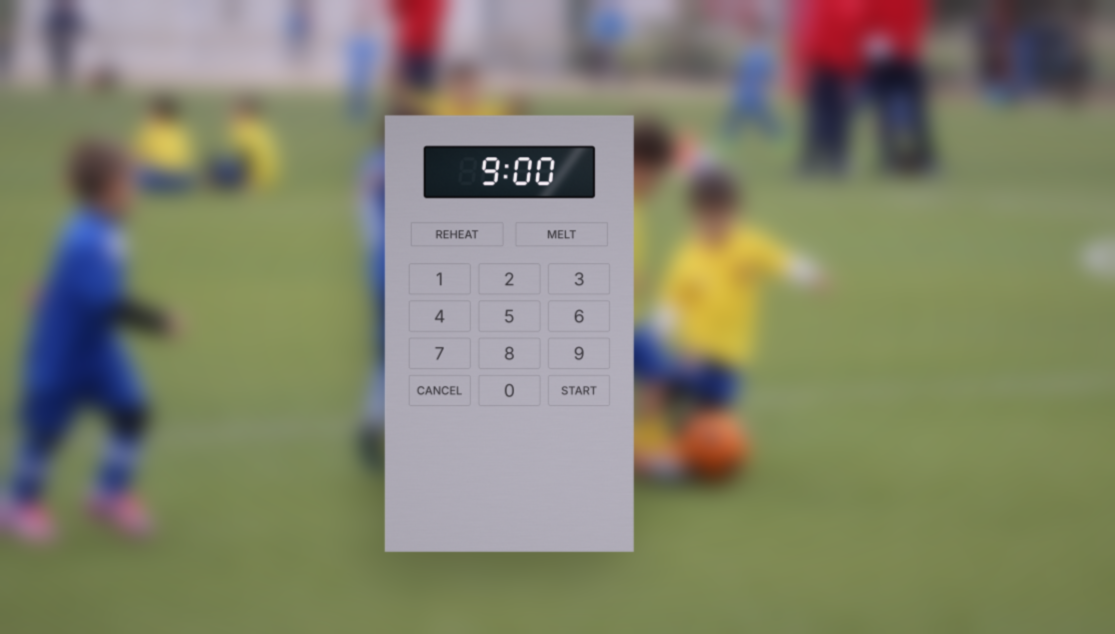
{"hour": 9, "minute": 0}
